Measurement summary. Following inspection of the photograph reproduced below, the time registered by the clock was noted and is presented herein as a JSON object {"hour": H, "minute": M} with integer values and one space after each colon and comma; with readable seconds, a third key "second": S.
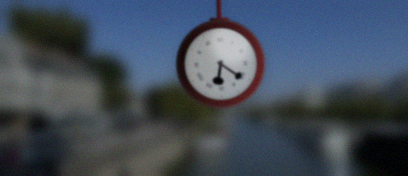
{"hour": 6, "minute": 21}
